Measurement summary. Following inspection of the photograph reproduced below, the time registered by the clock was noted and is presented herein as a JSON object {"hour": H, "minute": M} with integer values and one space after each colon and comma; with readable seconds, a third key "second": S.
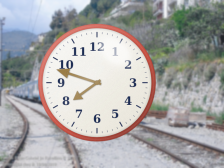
{"hour": 7, "minute": 48}
